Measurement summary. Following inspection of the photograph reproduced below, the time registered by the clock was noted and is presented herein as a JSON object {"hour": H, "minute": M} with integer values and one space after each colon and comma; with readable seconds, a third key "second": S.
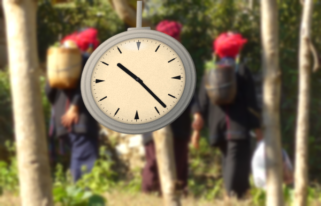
{"hour": 10, "minute": 23}
